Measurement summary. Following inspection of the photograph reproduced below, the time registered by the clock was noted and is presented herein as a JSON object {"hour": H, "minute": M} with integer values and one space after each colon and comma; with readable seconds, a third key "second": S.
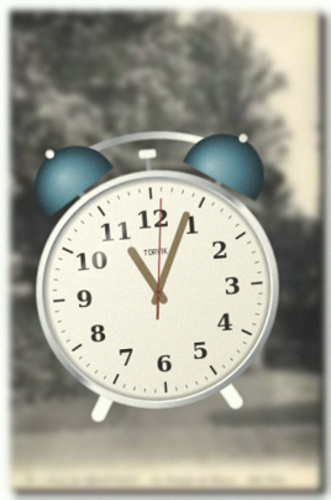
{"hour": 11, "minute": 4, "second": 1}
